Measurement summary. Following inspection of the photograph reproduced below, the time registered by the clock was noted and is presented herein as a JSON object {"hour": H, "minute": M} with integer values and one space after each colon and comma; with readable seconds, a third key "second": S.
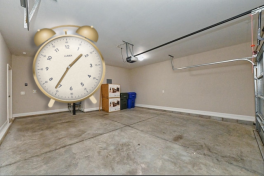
{"hour": 1, "minute": 36}
